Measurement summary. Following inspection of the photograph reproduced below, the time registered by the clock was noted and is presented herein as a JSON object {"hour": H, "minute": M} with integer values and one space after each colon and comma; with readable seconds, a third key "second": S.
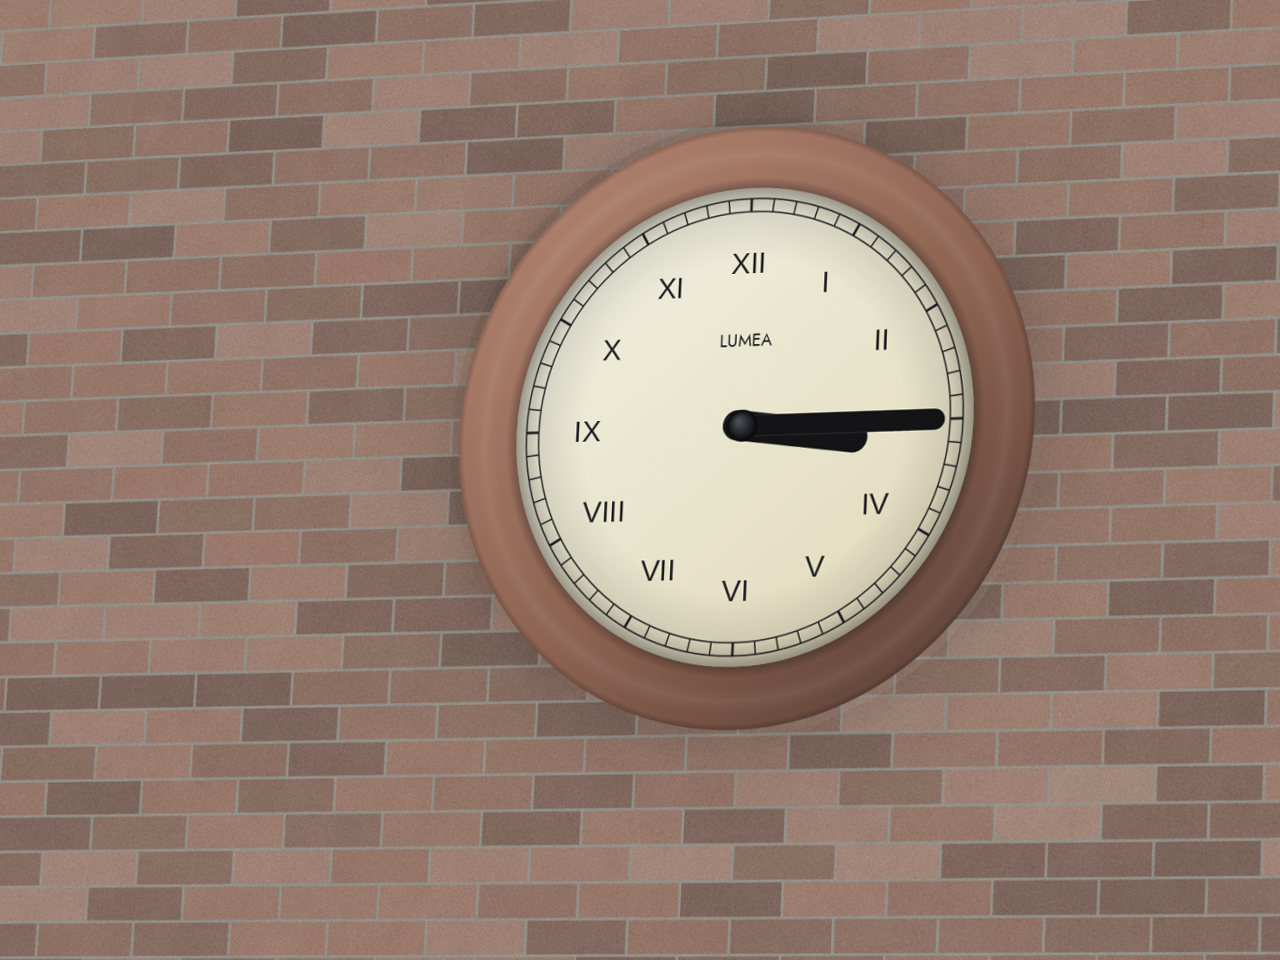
{"hour": 3, "minute": 15}
